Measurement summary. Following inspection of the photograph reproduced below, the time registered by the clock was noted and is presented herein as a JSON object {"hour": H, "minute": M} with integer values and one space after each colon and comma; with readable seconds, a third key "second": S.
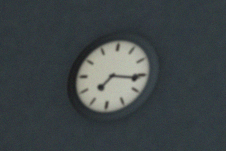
{"hour": 7, "minute": 16}
